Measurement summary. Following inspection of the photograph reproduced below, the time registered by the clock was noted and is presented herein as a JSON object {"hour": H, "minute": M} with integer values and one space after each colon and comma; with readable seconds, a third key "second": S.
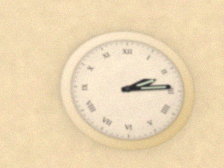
{"hour": 2, "minute": 14}
